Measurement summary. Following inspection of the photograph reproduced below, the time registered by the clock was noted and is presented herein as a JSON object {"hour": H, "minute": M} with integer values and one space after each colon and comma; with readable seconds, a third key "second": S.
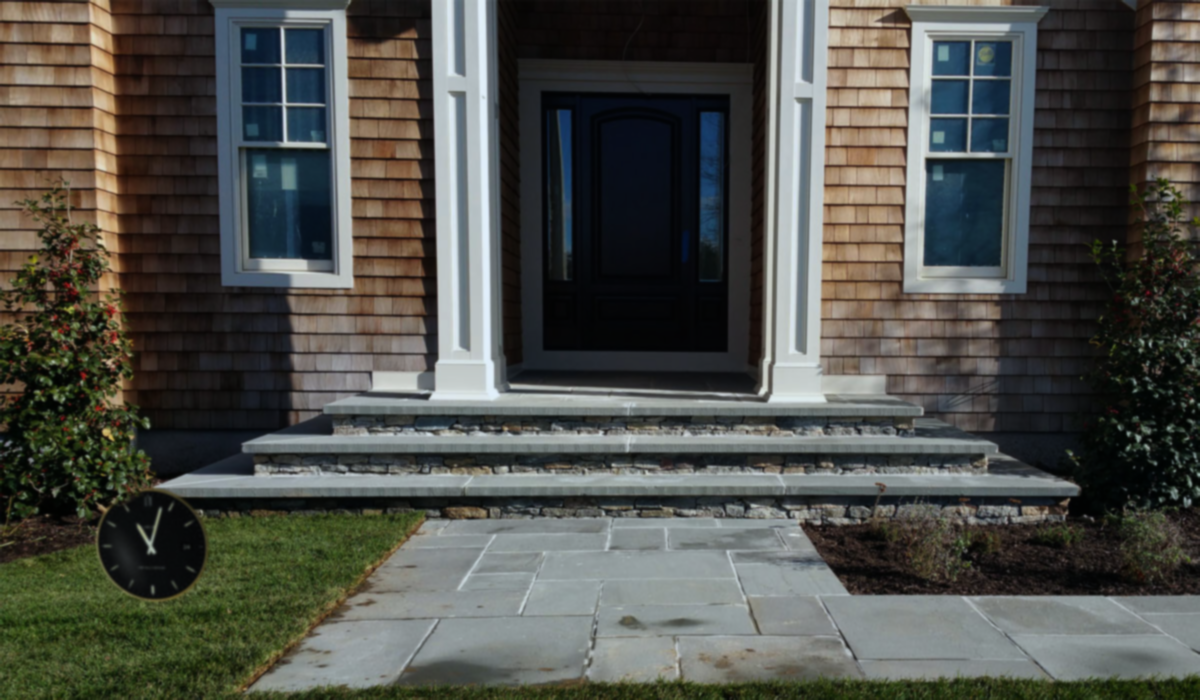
{"hour": 11, "minute": 3}
